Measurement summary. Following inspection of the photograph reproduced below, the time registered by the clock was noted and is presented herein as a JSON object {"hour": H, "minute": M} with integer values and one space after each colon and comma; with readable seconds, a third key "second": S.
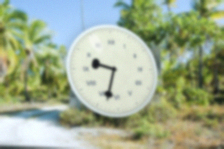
{"hour": 9, "minute": 33}
